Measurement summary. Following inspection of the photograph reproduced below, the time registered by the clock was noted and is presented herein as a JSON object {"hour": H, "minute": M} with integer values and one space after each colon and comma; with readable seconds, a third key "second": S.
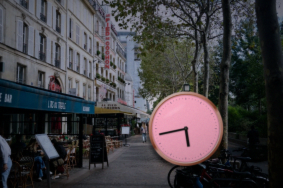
{"hour": 5, "minute": 43}
